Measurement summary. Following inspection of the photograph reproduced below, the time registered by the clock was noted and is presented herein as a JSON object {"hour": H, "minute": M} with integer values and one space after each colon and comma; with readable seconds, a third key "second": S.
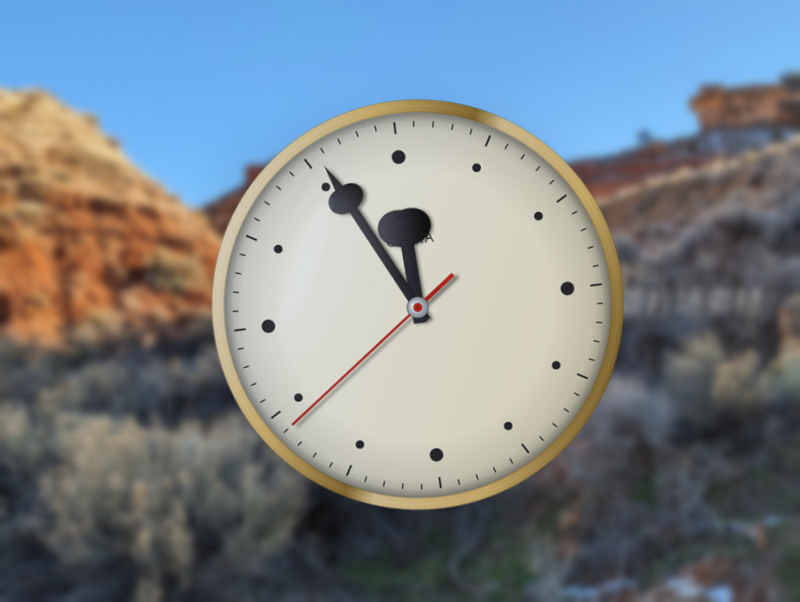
{"hour": 11, "minute": 55, "second": 39}
